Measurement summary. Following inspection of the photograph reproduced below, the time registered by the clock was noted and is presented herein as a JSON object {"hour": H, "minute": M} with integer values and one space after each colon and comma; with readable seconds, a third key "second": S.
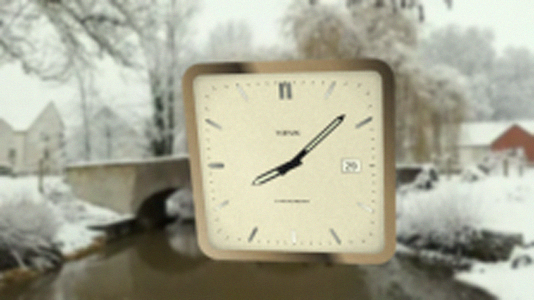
{"hour": 8, "minute": 8}
